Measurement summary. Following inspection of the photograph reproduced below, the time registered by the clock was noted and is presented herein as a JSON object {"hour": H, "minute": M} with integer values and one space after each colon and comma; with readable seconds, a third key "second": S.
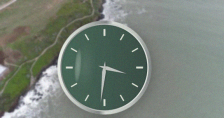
{"hour": 3, "minute": 31}
